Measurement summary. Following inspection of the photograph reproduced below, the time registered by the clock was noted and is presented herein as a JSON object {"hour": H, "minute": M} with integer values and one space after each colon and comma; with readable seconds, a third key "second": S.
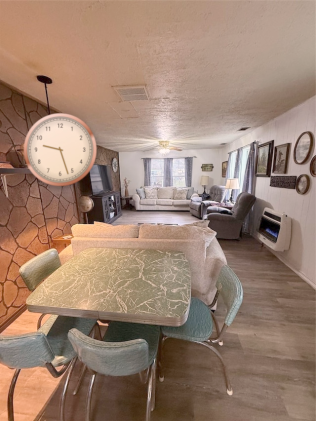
{"hour": 9, "minute": 27}
